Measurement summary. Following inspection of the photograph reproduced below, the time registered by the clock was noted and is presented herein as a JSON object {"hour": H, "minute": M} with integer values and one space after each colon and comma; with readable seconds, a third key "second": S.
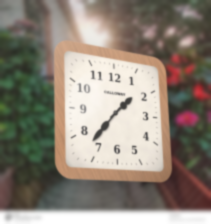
{"hour": 1, "minute": 37}
